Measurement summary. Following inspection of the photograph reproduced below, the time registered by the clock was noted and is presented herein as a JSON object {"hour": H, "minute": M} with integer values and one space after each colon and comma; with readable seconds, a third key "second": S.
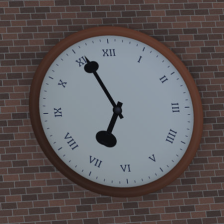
{"hour": 6, "minute": 56}
